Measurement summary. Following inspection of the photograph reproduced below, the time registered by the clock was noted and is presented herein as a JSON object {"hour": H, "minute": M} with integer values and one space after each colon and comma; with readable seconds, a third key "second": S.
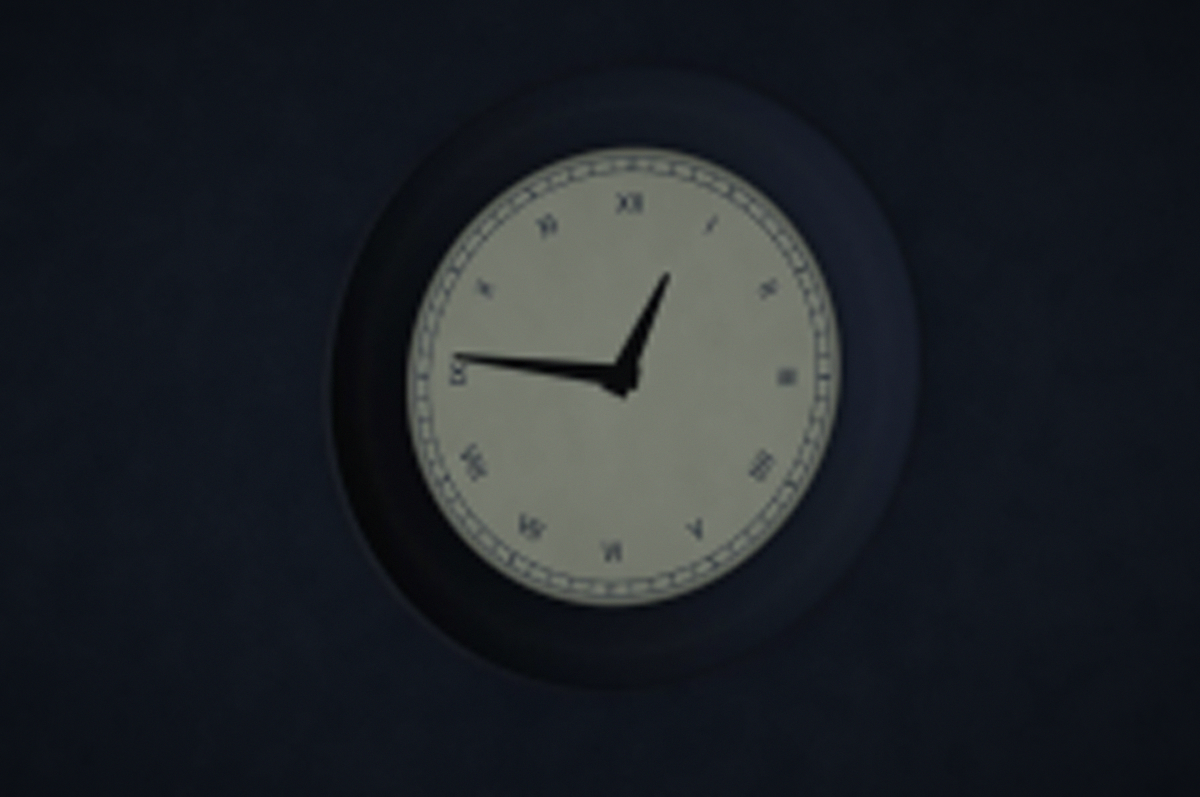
{"hour": 12, "minute": 46}
